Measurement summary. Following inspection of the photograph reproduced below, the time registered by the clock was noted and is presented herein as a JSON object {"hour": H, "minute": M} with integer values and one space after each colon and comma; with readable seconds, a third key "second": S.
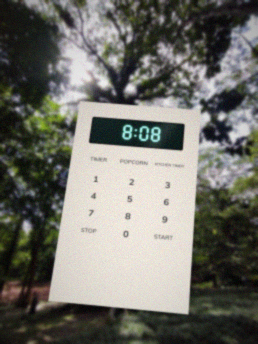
{"hour": 8, "minute": 8}
